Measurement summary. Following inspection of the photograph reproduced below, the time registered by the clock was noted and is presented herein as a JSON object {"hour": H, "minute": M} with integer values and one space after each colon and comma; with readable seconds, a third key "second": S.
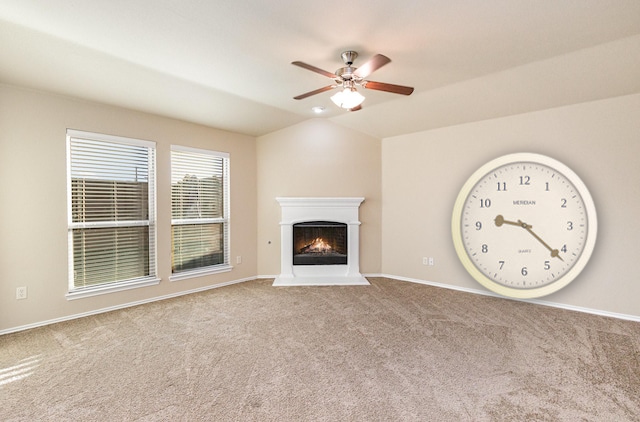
{"hour": 9, "minute": 22}
